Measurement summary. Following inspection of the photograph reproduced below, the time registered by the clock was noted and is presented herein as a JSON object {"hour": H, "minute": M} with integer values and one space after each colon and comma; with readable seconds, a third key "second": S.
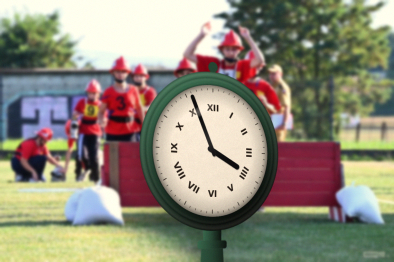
{"hour": 3, "minute": 56}
